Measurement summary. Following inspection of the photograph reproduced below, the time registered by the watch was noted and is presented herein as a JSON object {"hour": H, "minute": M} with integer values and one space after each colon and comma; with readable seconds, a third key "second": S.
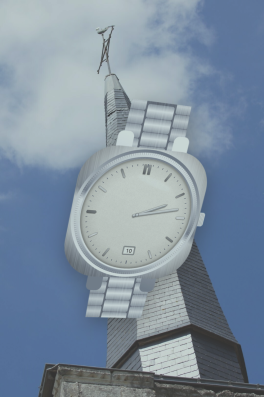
{"hour": 2, "minute": 13}
